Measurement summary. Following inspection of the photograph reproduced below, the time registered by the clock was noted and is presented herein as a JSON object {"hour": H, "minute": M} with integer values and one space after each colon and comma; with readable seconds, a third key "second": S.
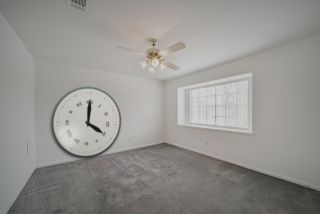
{"hour": 4, "minute": 0}
